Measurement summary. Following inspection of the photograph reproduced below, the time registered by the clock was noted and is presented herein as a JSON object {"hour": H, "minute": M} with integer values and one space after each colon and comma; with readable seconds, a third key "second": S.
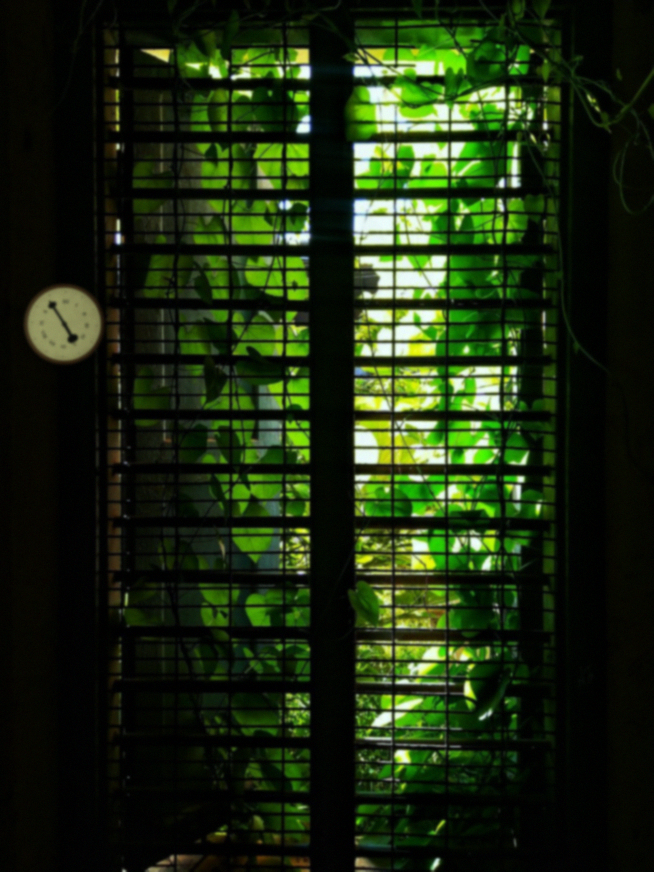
{"hour": 4, "minute": 54}
